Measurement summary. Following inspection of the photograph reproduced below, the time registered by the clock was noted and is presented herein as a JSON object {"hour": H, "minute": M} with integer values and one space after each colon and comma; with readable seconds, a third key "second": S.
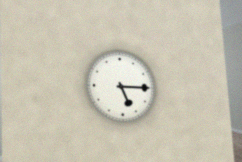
{"hour": 5, "minute": 15}
